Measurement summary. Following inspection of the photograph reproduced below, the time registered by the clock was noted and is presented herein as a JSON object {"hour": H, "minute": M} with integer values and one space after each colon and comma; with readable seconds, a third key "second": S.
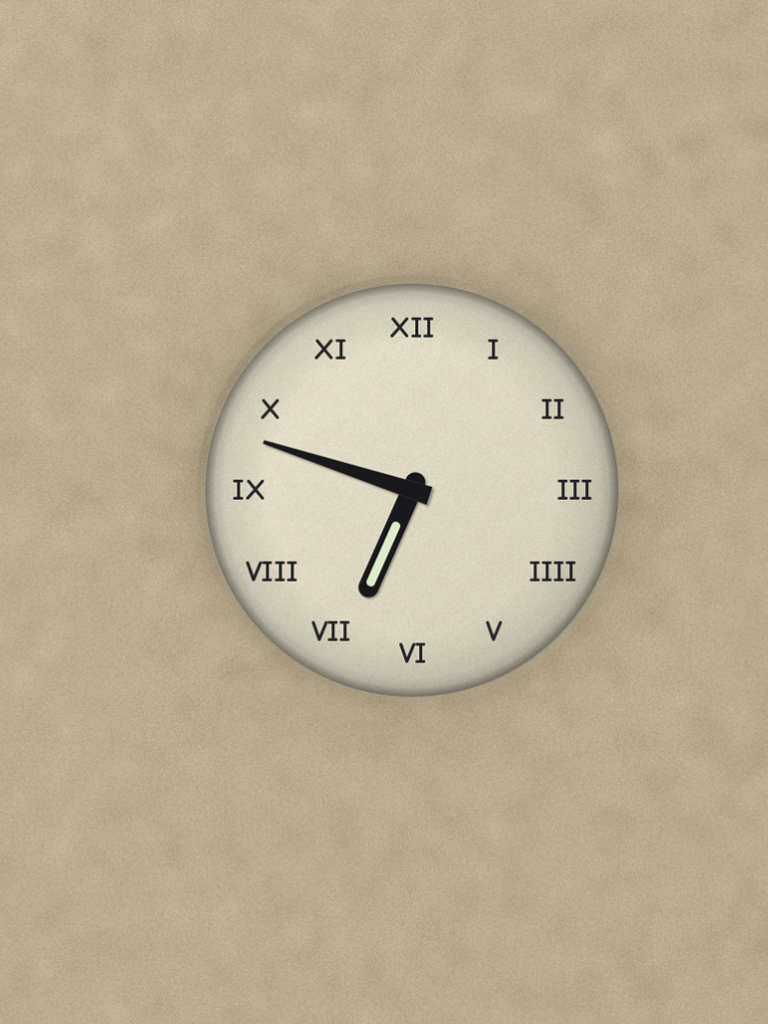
{"hour": 6, "minute": 48}
